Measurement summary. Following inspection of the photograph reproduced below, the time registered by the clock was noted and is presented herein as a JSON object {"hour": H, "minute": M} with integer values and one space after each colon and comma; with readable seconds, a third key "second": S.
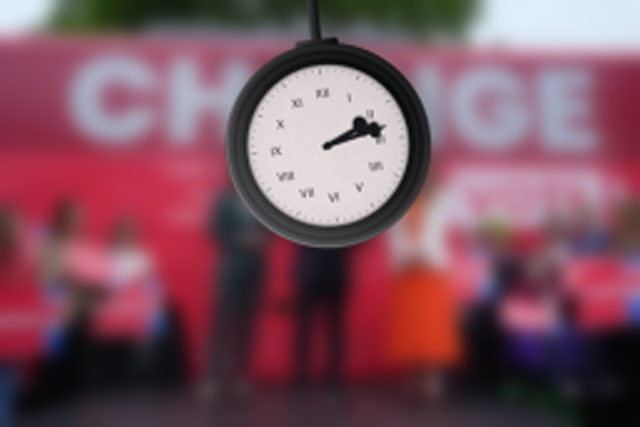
{"hour": 2, "minute": 13}
